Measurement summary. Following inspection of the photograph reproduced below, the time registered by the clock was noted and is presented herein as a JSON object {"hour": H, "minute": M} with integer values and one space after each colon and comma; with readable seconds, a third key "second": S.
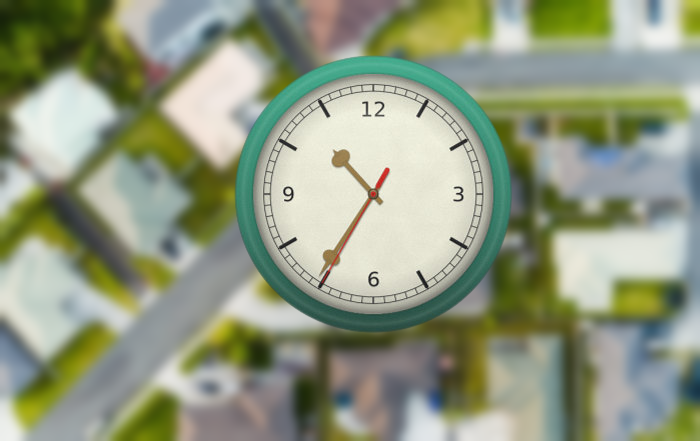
{"hour": 10, "minute": 35, "second": 35}
